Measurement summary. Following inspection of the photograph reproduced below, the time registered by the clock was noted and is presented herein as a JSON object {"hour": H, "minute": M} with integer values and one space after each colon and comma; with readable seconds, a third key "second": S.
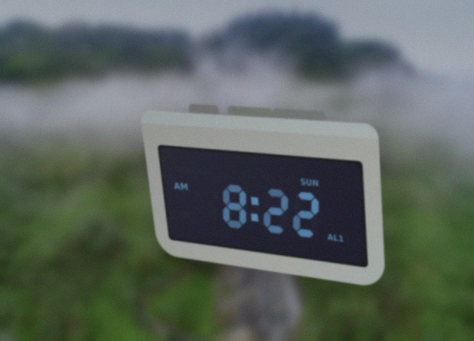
{"hour": 8, "minute": 22}
